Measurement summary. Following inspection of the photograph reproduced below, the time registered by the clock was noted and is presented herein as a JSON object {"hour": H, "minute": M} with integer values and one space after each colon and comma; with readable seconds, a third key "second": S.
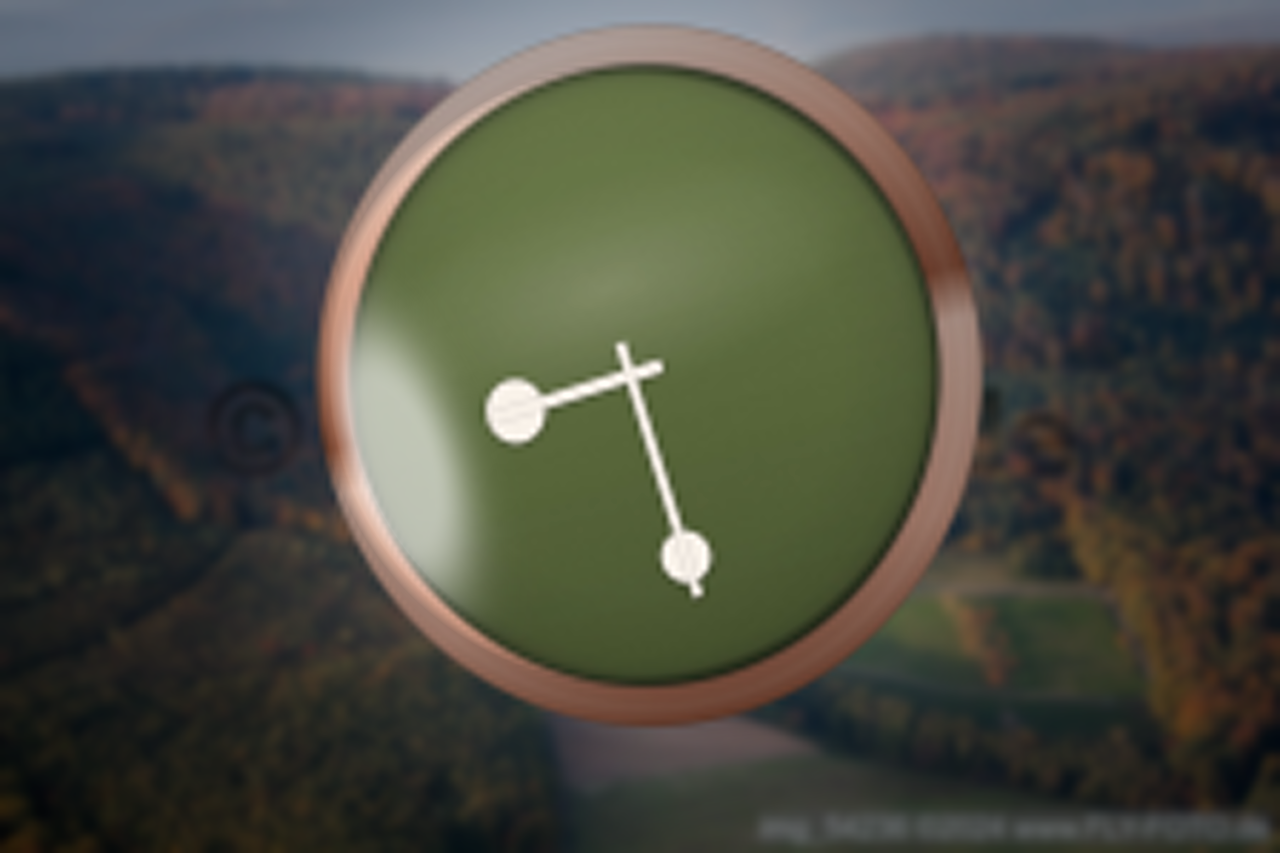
{"hour": 8, "minute": 27}
